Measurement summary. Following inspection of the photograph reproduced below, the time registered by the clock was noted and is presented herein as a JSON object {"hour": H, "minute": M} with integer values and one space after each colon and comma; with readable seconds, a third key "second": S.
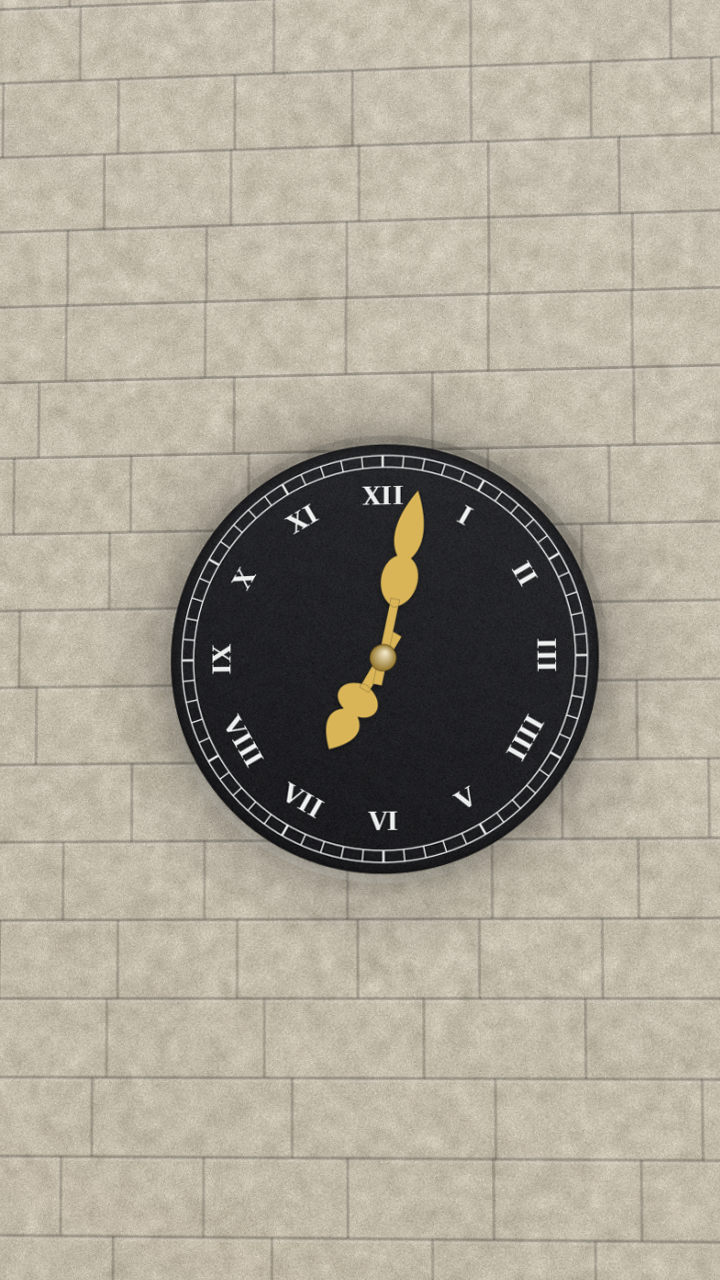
{"hour": 7, "minute": 2}
